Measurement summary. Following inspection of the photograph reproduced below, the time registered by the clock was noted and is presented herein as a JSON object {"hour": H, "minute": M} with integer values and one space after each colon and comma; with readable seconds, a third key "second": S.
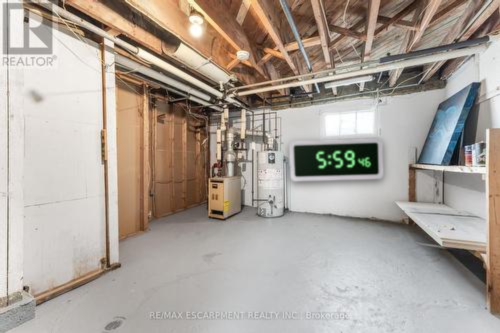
{"hour": 5, "minute": 59}
